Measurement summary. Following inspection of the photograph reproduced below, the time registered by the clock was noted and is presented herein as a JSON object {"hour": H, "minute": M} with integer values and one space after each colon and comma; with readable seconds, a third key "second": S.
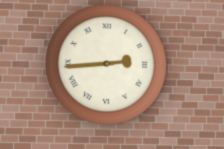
{"hour": 2, "minute": 44}
